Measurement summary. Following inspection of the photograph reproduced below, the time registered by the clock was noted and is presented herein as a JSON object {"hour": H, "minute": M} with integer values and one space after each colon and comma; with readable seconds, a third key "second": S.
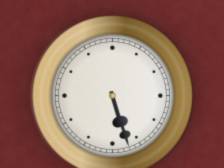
{"hour": 5, "minute": 27}
